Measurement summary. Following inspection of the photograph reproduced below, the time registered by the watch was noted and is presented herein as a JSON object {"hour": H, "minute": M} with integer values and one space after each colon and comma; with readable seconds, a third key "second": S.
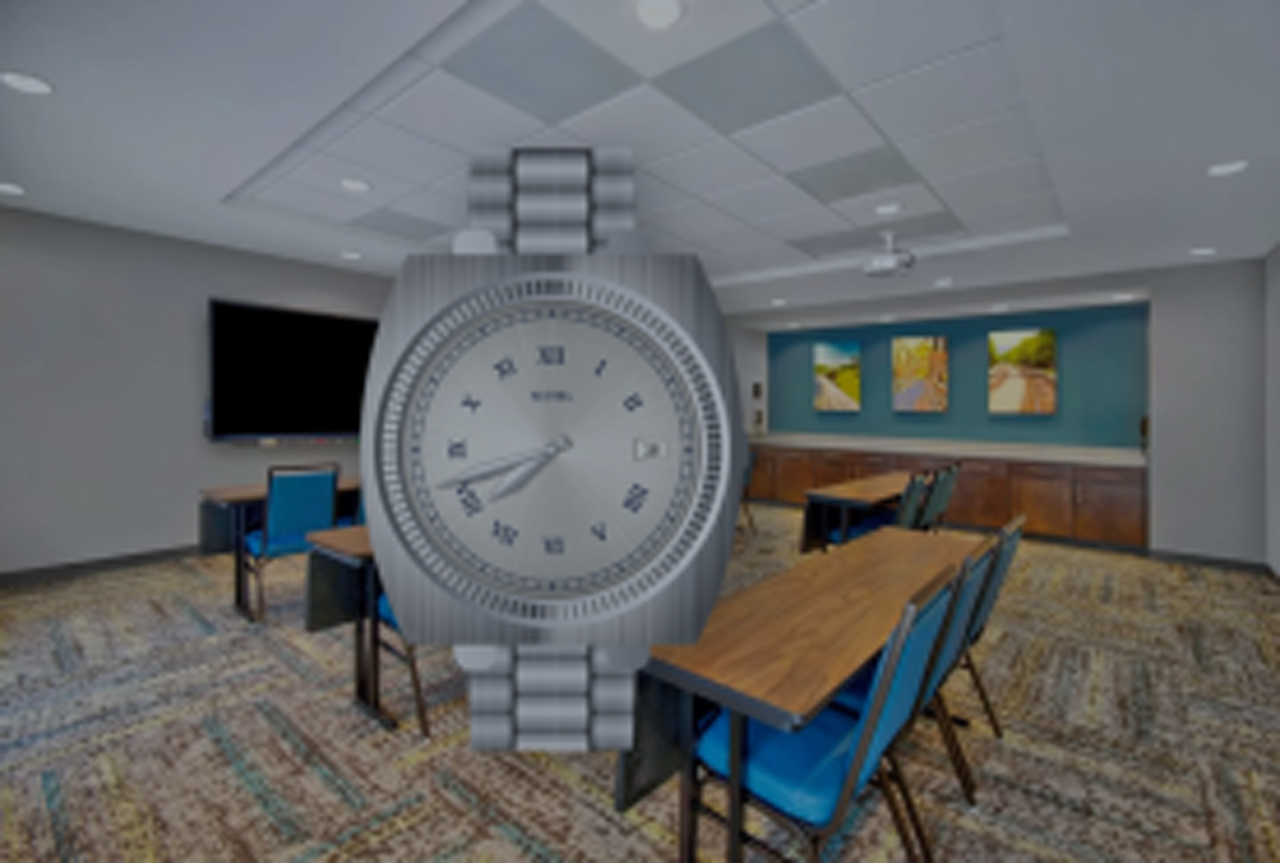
{"hour": 7, "minute": 42}
